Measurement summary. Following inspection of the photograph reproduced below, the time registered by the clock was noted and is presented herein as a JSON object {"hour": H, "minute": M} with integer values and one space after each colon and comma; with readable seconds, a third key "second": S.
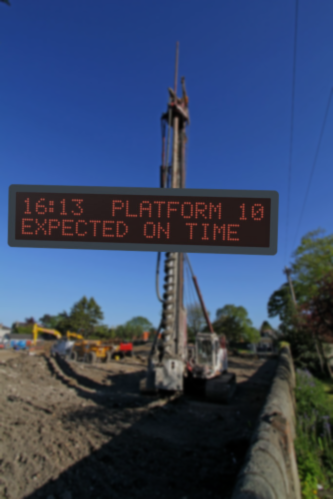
{"hour": 16, "minute": 13}
